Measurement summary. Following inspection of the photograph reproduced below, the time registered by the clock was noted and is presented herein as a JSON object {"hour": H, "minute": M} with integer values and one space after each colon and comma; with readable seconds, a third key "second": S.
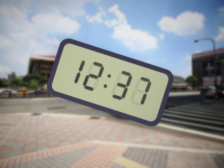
{"hour": 12, "minute": 37}
